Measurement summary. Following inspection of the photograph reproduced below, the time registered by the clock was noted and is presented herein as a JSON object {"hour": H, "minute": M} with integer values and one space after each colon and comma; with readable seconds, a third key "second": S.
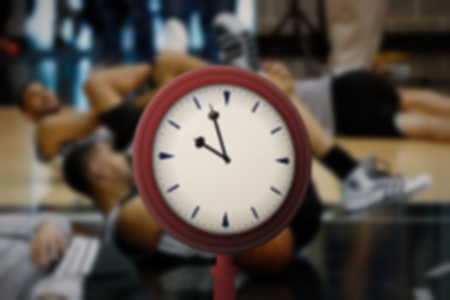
{"hour": 9, "minute": 57}
